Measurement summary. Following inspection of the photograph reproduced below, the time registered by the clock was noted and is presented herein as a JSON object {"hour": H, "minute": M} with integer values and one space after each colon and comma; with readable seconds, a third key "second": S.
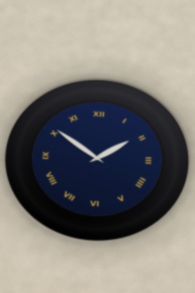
{"hour": 1, "minute": 51}
